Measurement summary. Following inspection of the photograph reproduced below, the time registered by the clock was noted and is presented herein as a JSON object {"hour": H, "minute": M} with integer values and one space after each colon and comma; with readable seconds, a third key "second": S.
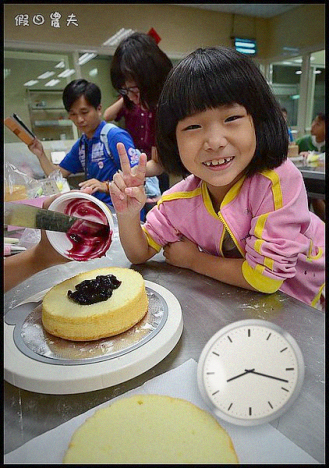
{"hour": 8, "minute": 18}
